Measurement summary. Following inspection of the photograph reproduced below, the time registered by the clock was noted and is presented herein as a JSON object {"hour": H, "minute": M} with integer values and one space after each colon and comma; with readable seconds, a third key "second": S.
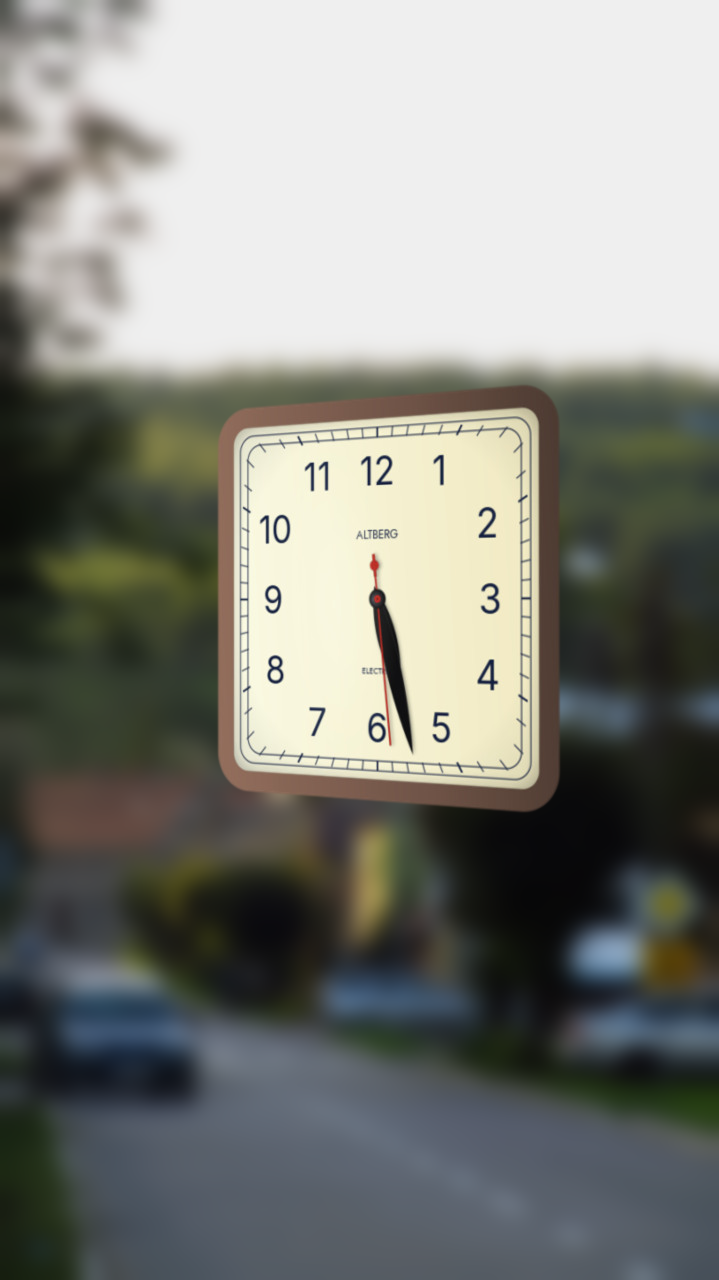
{"hour": 5, "minute": 27, "second": 29}
